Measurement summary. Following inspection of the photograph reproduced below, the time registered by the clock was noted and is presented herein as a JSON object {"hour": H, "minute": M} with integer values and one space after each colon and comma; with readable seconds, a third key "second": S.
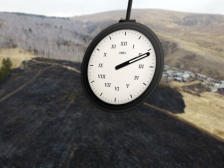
{"hour": 2, "minute": 11}
